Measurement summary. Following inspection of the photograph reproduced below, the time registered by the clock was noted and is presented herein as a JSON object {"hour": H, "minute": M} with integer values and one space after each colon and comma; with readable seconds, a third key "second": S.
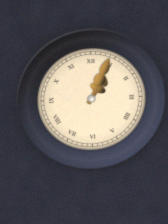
{"hour": 1, "minute": 4}
